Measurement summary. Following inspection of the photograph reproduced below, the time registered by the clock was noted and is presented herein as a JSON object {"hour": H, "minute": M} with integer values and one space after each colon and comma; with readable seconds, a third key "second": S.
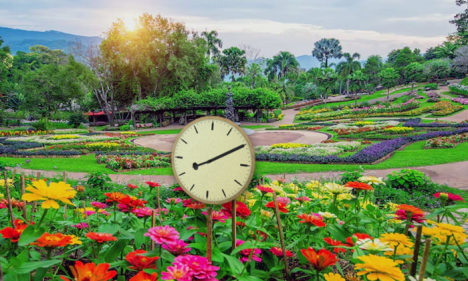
{"hour": 8, "minute": 10}
